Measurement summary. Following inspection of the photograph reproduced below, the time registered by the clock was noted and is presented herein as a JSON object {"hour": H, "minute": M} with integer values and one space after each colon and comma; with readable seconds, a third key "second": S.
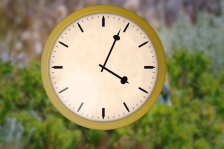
{"hour": 4, "minute": 4}
